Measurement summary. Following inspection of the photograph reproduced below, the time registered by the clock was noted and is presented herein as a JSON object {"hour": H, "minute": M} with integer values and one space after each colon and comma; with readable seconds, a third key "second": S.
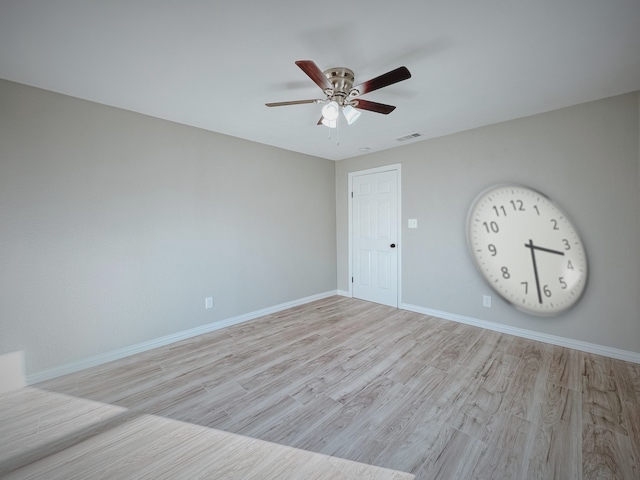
{"hour": 3, "minute": 32}
